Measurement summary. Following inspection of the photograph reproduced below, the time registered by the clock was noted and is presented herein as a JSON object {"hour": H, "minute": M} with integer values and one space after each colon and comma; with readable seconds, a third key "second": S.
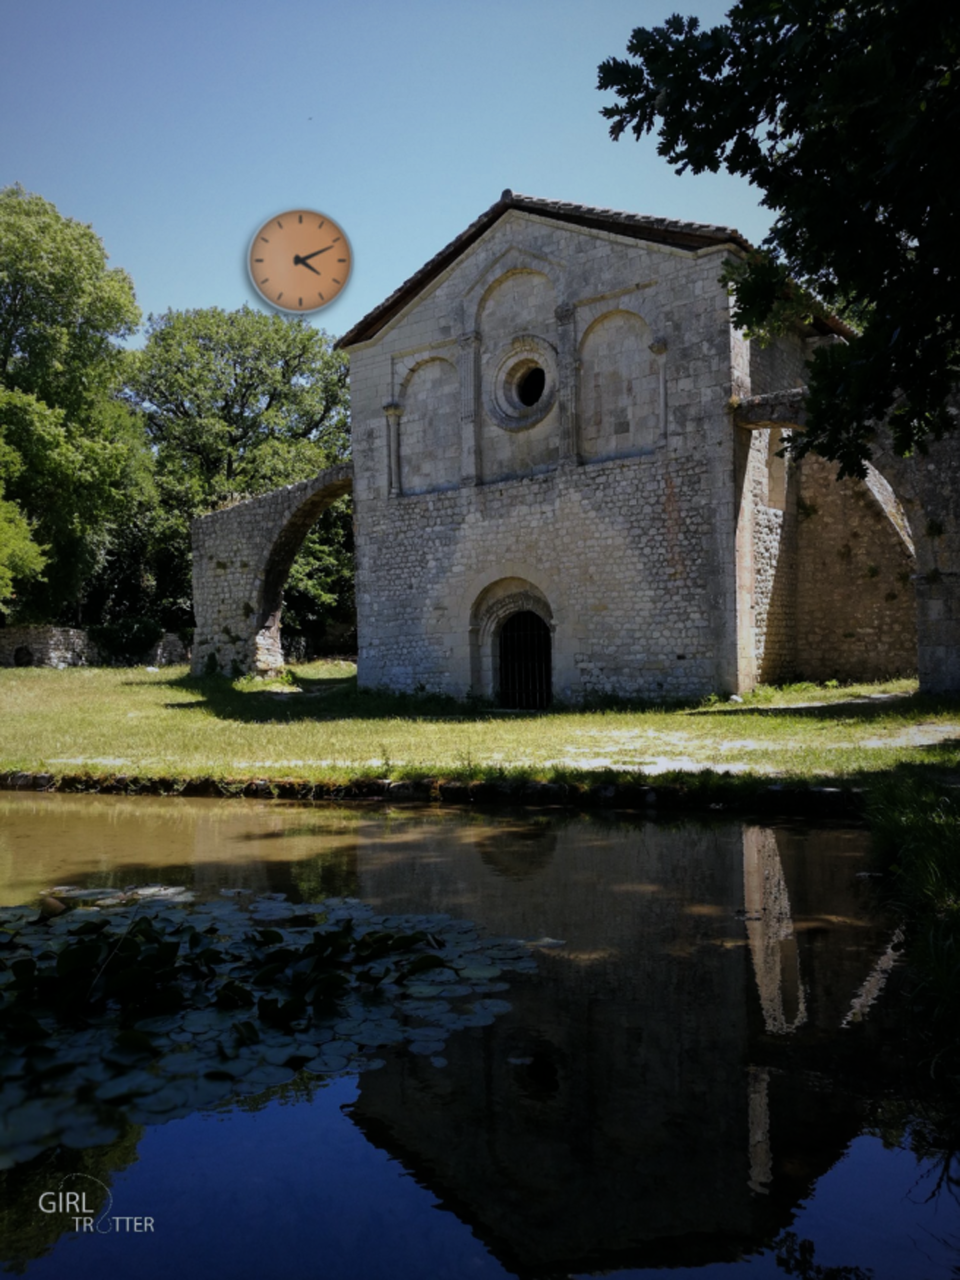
{"hour": 4, "minute": 11}
